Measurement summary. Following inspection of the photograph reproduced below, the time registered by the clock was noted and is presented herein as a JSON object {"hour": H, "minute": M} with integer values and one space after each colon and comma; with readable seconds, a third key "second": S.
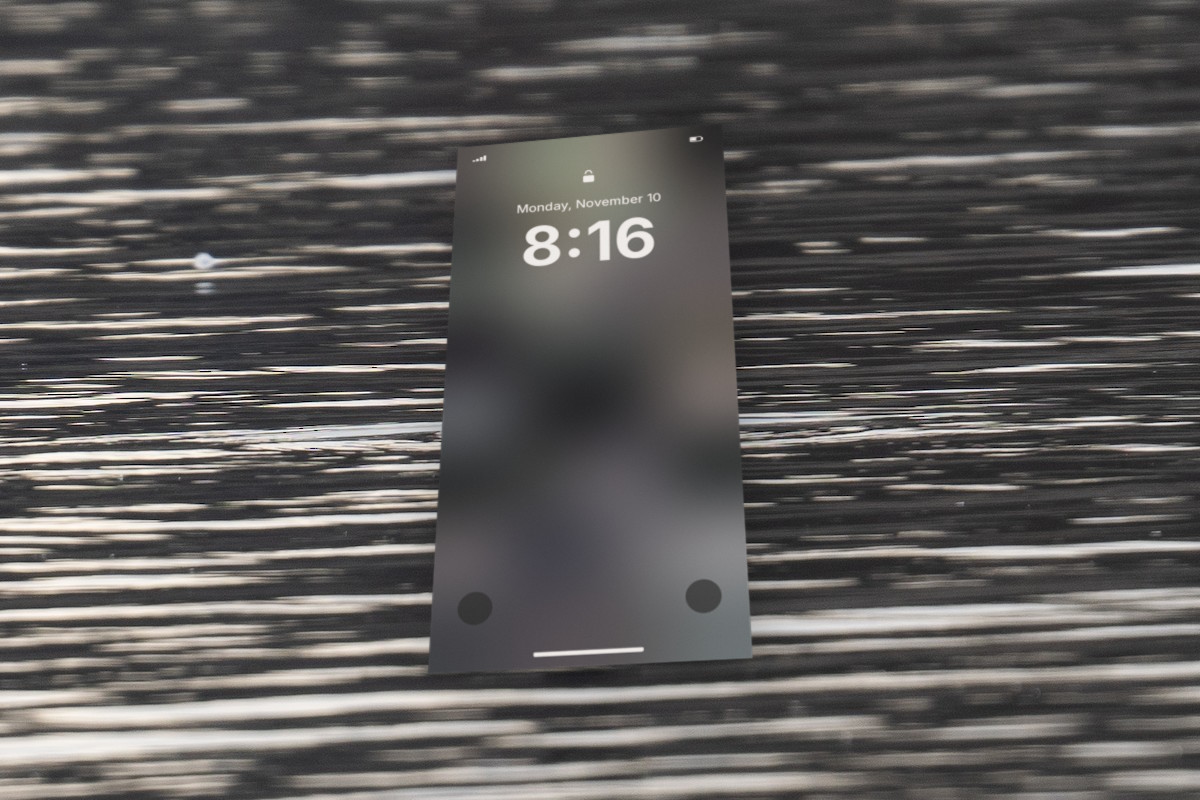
{"hour": 8, "minute": 16}
